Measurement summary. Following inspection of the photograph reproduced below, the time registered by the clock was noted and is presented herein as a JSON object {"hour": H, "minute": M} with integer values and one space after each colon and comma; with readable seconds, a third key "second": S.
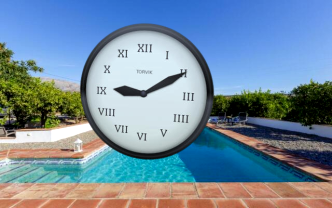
{"hour": 9, "minute": 10}
